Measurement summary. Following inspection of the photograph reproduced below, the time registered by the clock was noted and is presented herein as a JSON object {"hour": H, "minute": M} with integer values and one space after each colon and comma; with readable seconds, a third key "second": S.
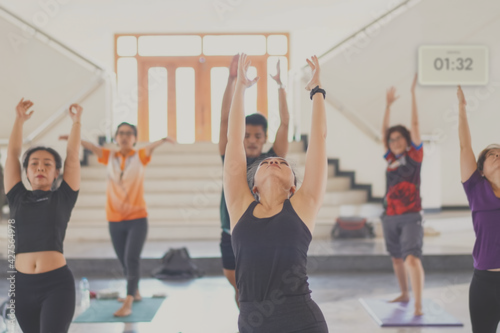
{"hour": 1, "minute": 32}
